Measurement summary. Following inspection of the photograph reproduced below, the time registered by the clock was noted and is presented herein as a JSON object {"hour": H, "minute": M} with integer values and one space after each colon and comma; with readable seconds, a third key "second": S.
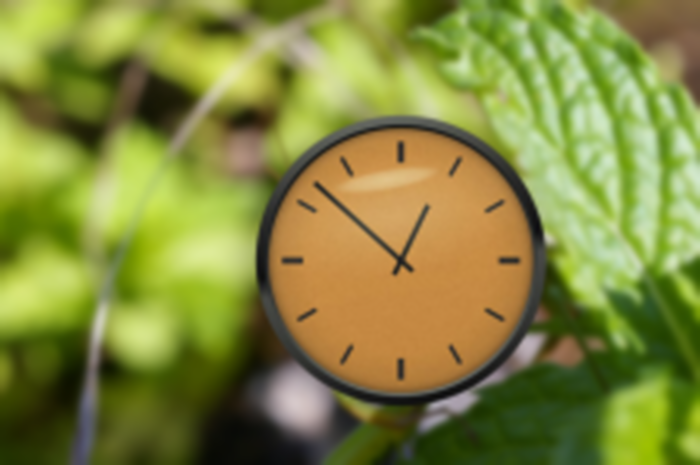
{"hour": 12, "minute": 52}
